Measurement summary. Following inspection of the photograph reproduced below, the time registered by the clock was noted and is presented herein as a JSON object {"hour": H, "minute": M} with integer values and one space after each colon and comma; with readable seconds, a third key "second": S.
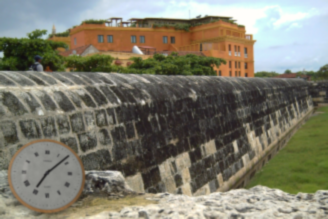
{"hour": 7, "minute": 8}
